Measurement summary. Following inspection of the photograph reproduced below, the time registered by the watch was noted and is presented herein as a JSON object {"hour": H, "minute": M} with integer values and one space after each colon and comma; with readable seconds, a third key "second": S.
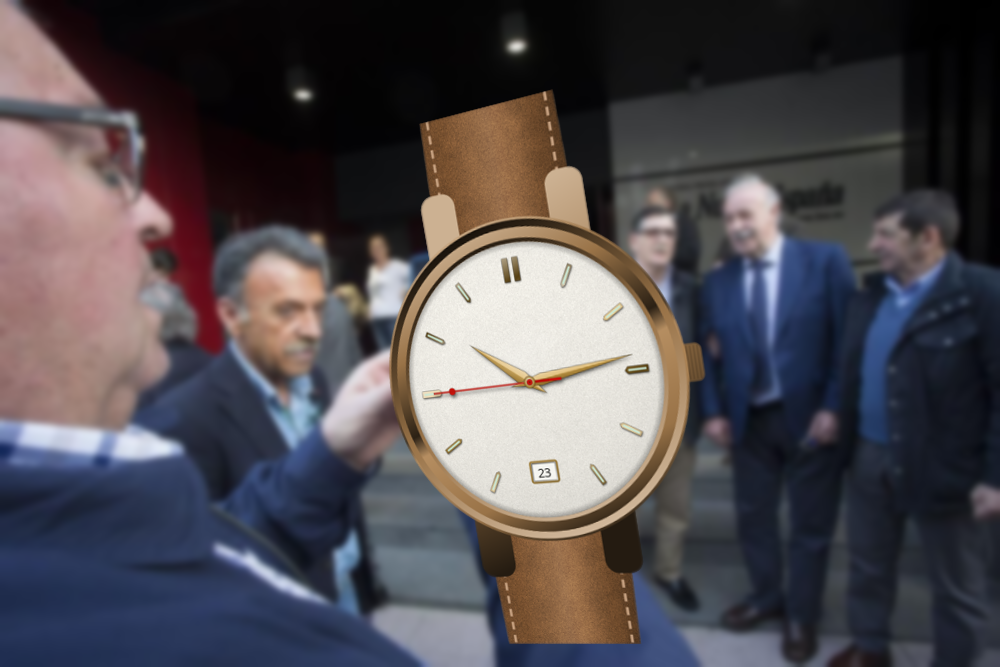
{"hour": 10, "minute": 13, "second": 45}
